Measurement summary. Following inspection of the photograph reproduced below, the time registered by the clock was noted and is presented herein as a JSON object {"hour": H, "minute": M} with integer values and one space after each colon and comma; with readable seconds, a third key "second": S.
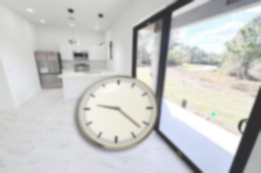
{"hour": 9, "minute": 22}
